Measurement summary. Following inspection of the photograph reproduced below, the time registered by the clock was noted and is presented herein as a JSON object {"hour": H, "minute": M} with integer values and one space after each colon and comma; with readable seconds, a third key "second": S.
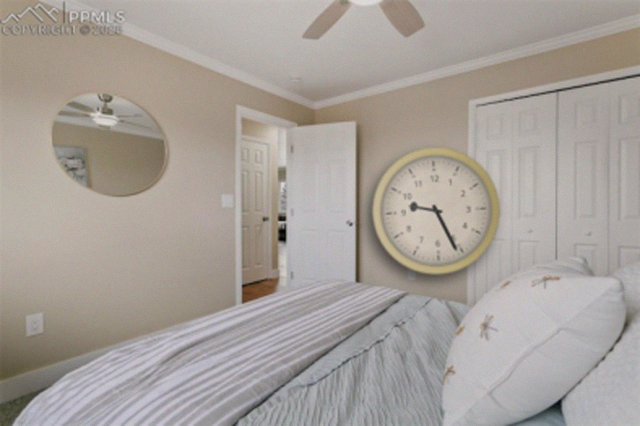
{"hour": 9, "minute": 26}
